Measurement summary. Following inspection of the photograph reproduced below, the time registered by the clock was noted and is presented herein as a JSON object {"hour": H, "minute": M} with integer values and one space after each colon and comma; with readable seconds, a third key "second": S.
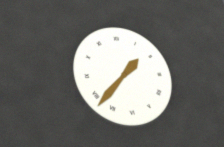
{"hour": 1, "minute": 38}
